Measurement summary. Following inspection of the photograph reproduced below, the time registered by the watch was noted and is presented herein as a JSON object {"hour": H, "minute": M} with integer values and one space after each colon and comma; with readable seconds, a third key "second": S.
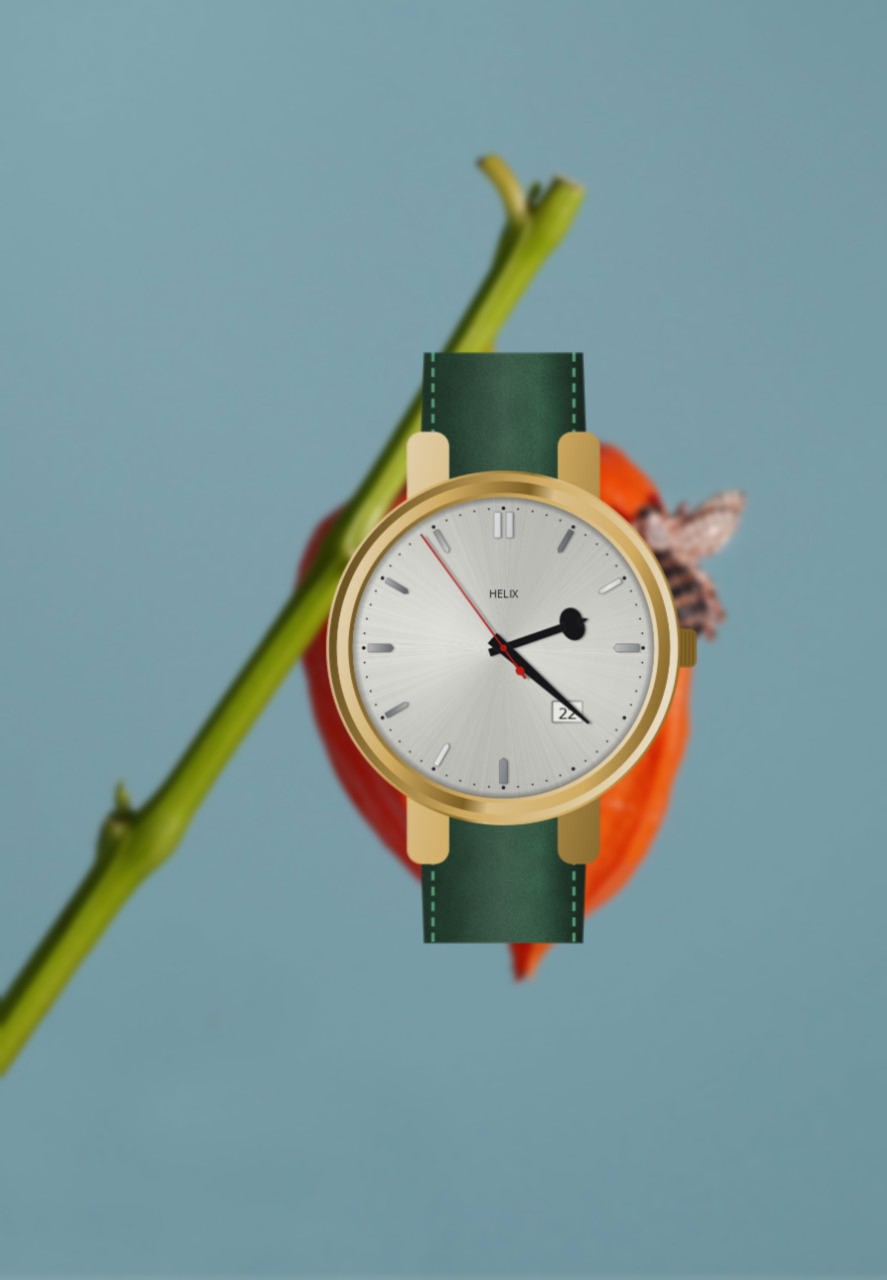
{"hour": 2, "minute": 21, "second": 54}
